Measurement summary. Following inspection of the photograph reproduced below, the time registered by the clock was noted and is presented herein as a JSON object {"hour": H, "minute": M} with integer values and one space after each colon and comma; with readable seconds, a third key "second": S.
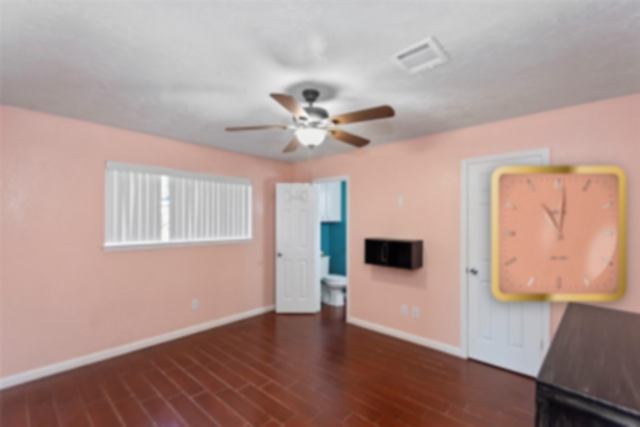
{"hour": 11, "minute": 1}
